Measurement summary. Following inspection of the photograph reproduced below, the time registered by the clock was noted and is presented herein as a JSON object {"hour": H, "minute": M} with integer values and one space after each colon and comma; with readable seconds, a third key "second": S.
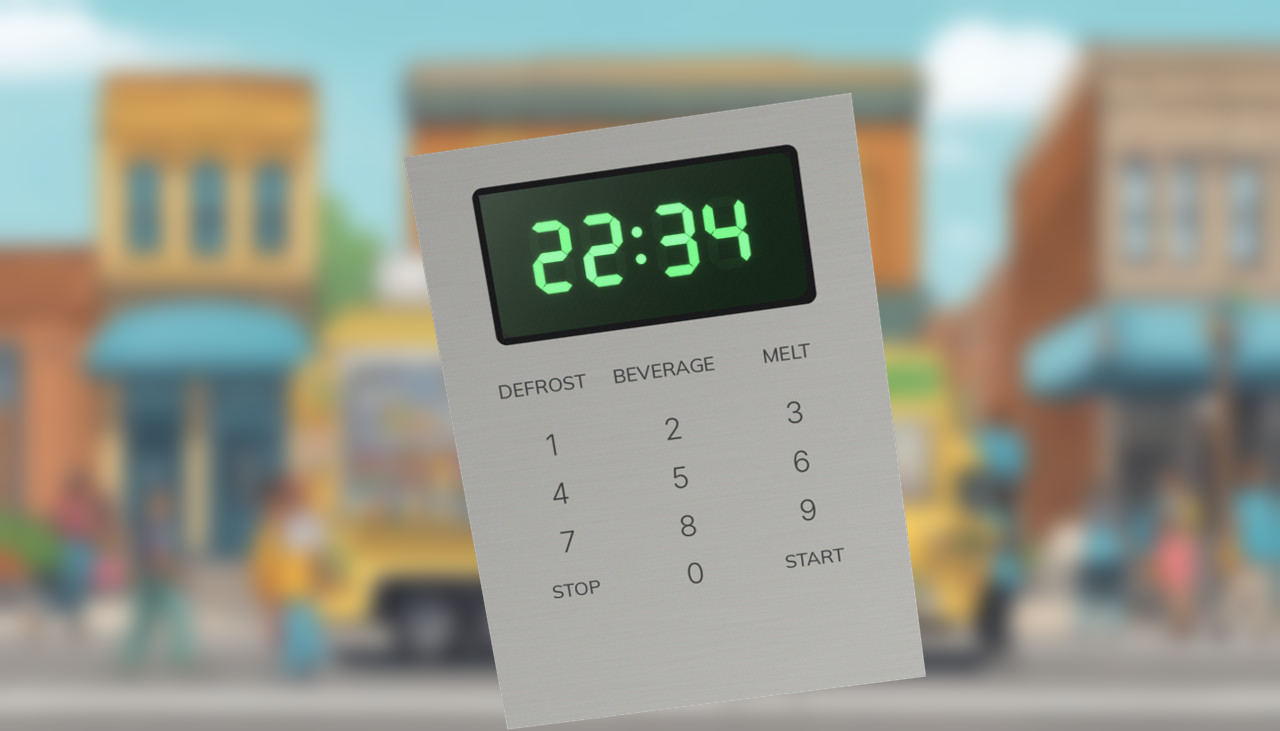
{"hour": 22, "minute": 34}
